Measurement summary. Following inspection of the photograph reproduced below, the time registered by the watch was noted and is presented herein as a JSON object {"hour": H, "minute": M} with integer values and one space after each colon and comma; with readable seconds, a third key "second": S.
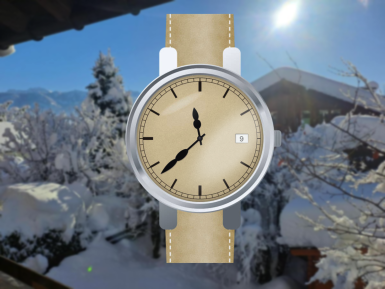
{"hour": 11, "minute": 38}
